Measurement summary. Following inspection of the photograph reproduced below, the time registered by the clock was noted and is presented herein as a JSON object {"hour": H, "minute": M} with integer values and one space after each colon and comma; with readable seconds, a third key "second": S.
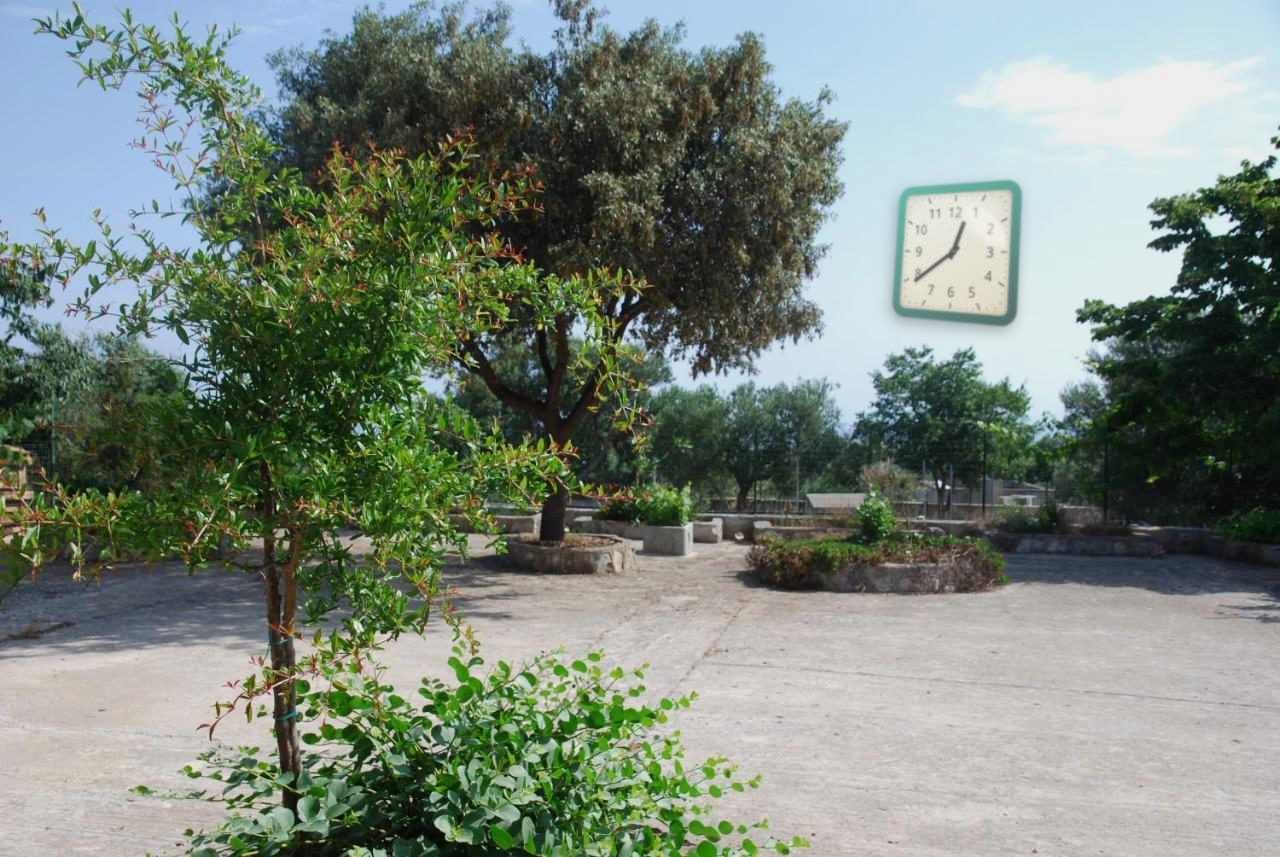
{"hour": 12, "minute": 39}
